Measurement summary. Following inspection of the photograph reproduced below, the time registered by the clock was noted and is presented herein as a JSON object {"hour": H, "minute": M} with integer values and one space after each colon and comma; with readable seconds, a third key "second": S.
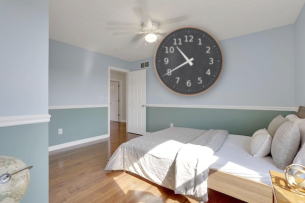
{"hour": 10, "minute": 40}
